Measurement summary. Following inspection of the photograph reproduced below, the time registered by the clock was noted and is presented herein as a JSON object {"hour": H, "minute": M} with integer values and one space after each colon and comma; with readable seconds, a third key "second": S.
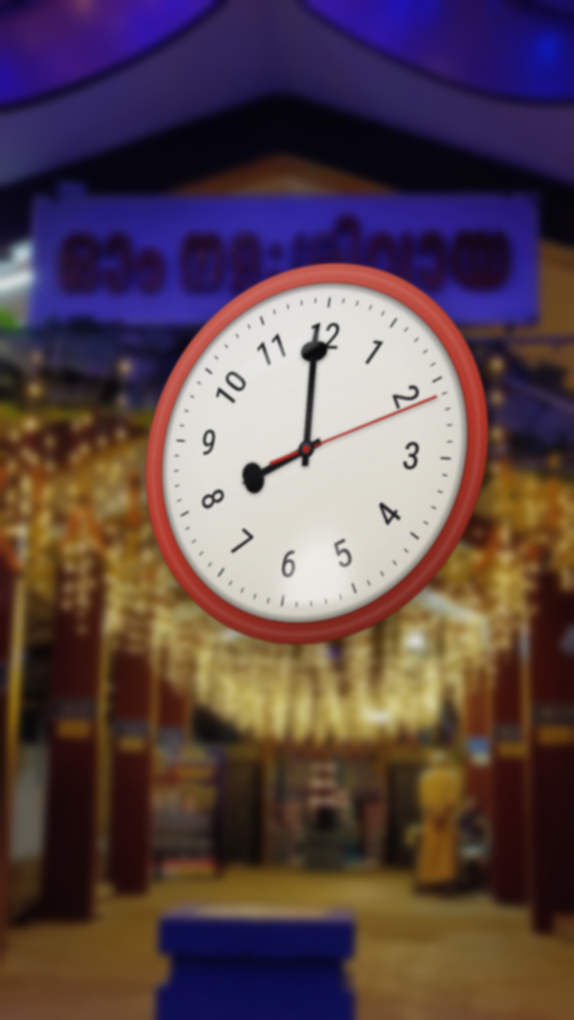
{"hour": 7, "minute": 59, "second": 11}
